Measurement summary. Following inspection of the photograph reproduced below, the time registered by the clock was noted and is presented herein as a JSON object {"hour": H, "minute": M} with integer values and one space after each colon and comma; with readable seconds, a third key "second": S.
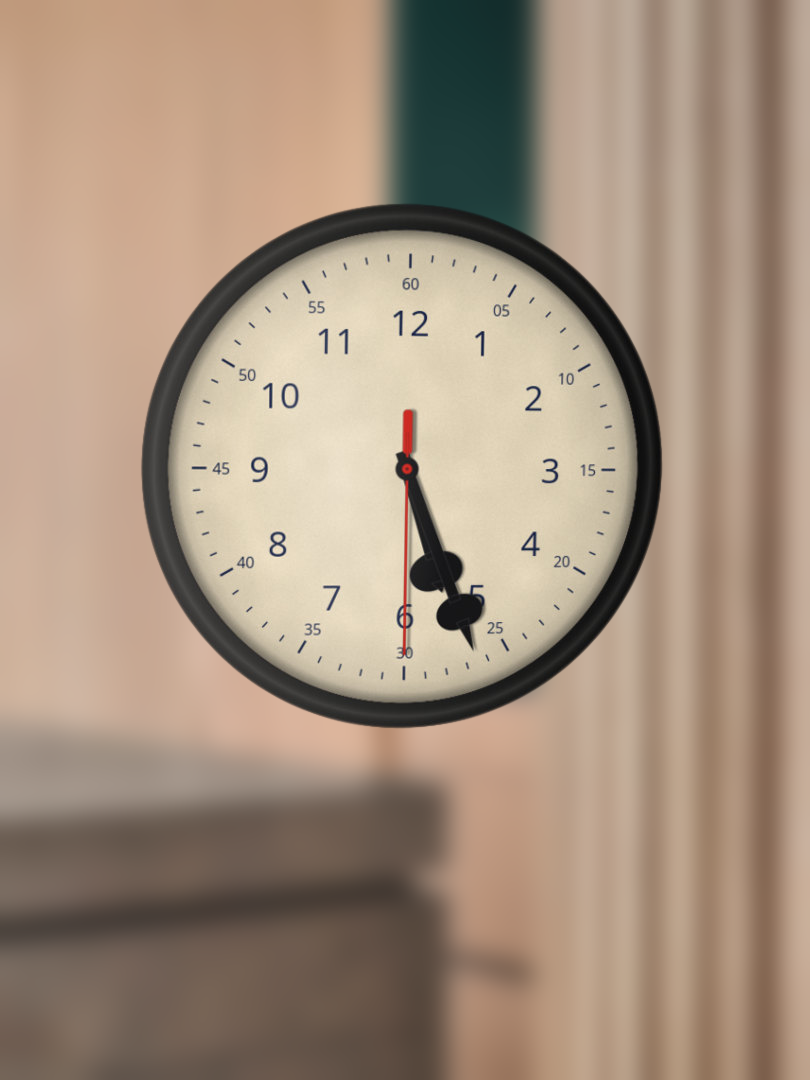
{"hour": 5, "minute": 26, "second": 30}
